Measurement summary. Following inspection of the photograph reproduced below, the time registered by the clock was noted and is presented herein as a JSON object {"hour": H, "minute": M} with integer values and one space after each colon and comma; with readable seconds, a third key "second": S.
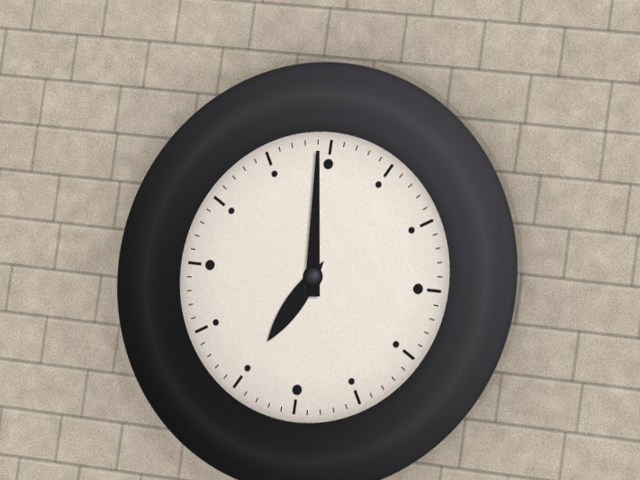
{"hour": 6, "minute": 59}
